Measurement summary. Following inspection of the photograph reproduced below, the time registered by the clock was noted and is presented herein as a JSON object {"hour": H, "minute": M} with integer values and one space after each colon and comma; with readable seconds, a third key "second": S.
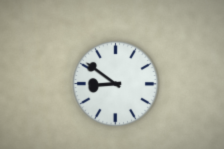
{"hour": 8, "minute": 51}
